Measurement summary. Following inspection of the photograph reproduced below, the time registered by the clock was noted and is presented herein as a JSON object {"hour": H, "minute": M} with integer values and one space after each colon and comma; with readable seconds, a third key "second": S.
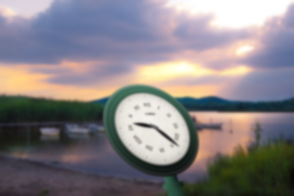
{"hour": 9, "minute": 23}
